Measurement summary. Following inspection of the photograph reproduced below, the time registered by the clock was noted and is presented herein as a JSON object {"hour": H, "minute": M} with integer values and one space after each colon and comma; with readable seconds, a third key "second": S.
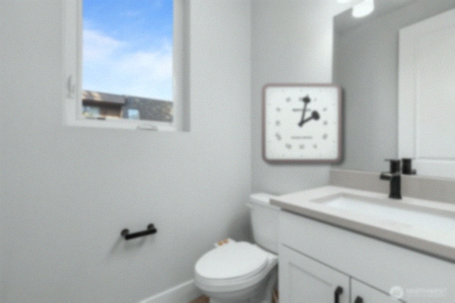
{"hour": 2, "minute": 2}
